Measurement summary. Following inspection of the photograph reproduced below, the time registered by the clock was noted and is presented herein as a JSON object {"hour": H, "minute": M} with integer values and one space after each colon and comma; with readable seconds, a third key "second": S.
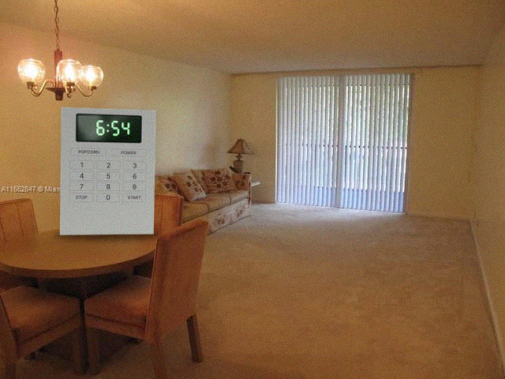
{"hour": 6, "minute": 54}
